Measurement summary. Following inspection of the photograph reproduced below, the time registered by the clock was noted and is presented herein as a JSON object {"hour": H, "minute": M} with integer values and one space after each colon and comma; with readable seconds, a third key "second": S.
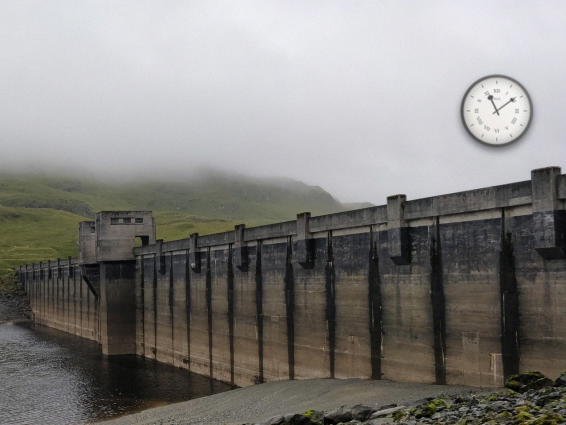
{"hour": 11, "minute": 9}
